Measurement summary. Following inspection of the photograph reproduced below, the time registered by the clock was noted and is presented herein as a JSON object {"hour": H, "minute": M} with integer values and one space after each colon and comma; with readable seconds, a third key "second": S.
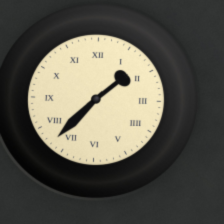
{"hour": 1, "minute": 37}
